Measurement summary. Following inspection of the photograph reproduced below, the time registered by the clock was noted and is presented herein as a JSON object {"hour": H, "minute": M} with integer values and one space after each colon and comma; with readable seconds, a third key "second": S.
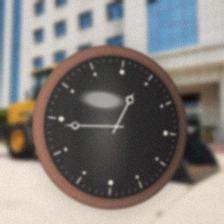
{"hour": 12, "minute": 44}
